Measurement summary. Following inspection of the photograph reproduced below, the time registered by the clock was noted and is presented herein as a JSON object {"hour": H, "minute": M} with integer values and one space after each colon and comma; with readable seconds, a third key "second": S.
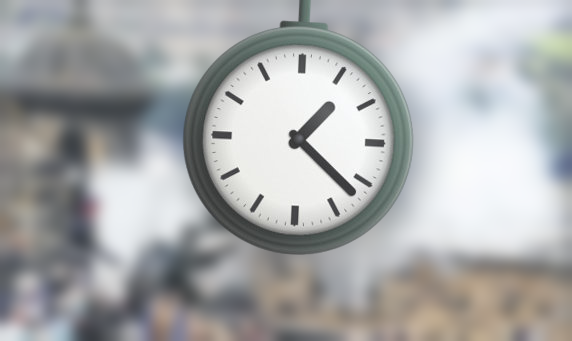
{"hour": 1, "minute": 22}
